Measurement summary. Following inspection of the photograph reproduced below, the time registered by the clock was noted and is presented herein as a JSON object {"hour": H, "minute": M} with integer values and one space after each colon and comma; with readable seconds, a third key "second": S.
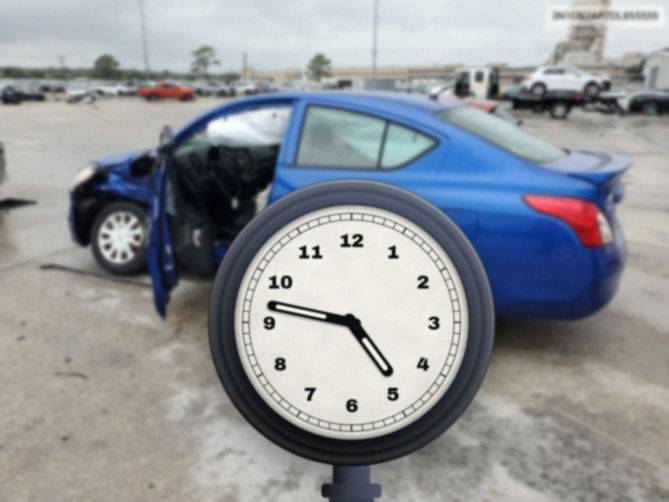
{"hour": 4, "minute": 47}
